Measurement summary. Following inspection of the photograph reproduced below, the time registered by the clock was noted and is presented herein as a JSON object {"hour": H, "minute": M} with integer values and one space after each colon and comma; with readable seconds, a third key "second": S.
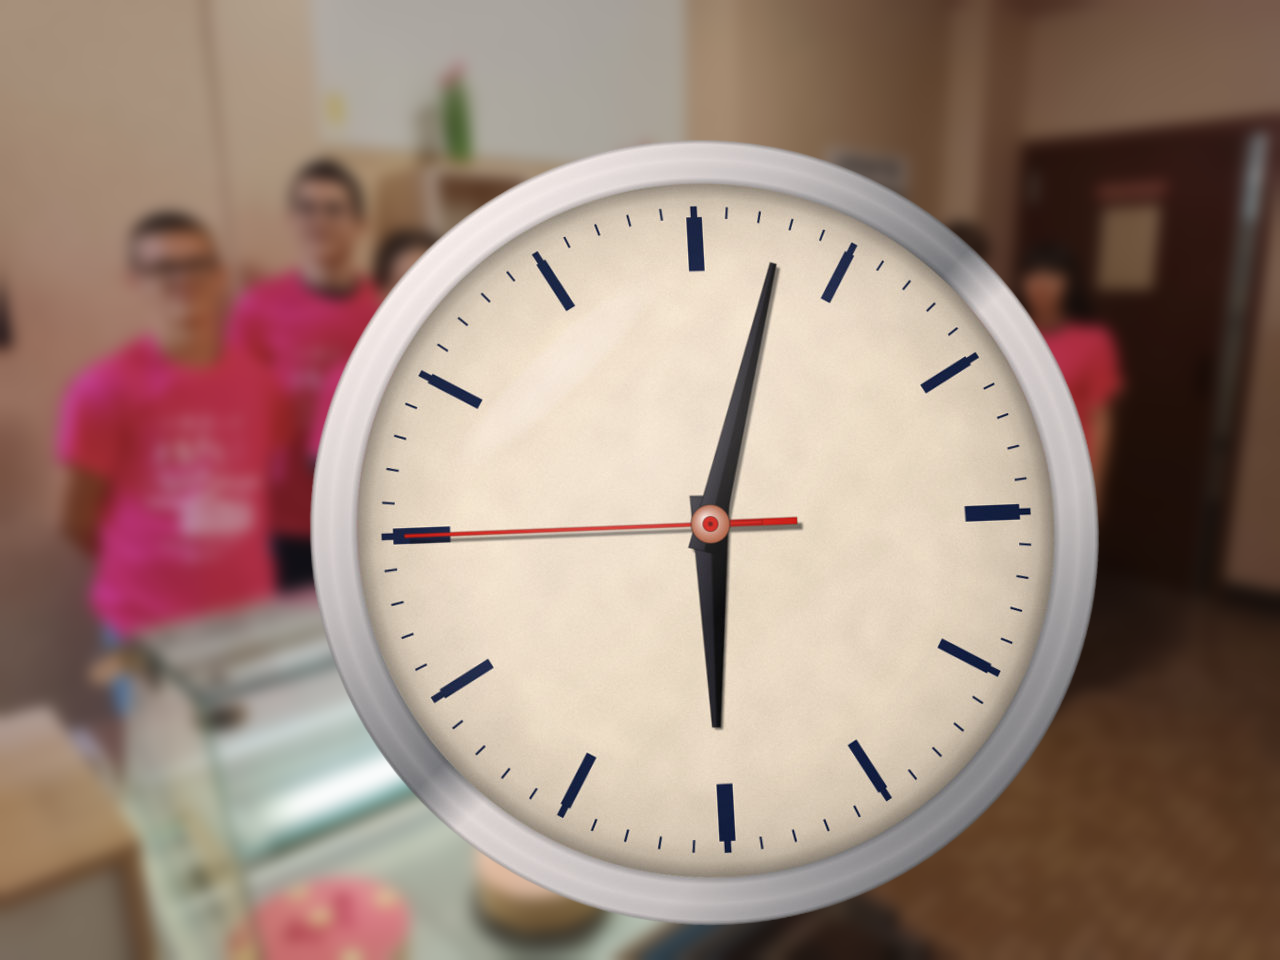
{"hour": 6, "minute": 2, "second": 45}
